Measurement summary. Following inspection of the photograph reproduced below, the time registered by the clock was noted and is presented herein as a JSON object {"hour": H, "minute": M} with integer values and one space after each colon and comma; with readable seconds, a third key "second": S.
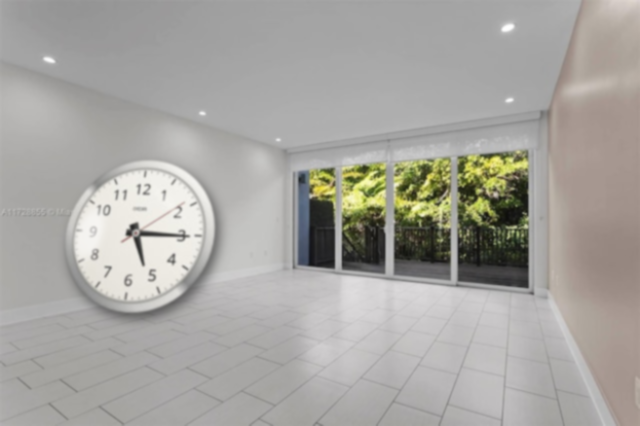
{"hour": 5, "minute": 15, "second": 9}
